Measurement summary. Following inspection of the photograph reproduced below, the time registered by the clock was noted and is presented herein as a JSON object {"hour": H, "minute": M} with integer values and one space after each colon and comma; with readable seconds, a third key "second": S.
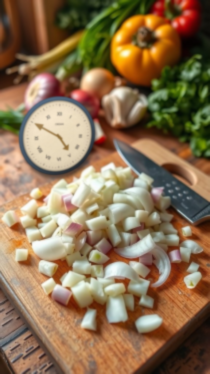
{"hour": 4, "minute": 50}
